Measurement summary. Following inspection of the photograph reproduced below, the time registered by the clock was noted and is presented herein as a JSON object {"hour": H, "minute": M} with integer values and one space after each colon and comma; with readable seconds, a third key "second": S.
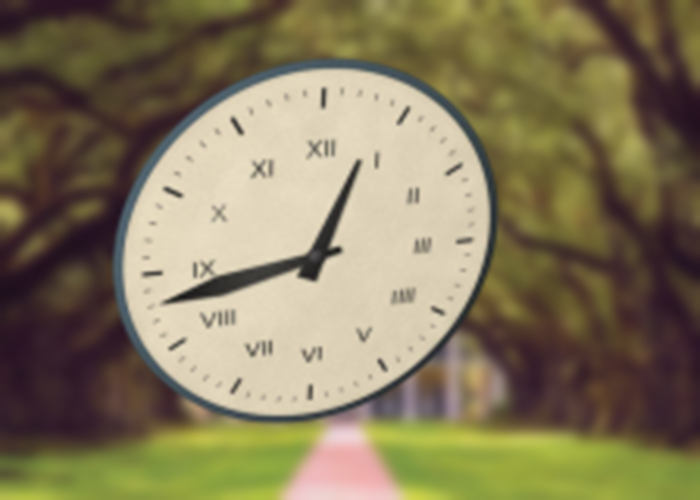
{"hour": 12, "minute": 43}
